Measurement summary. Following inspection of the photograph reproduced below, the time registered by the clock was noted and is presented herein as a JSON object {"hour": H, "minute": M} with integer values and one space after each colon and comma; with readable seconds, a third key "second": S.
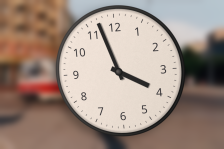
{"hour": 3, "minute": 57}
